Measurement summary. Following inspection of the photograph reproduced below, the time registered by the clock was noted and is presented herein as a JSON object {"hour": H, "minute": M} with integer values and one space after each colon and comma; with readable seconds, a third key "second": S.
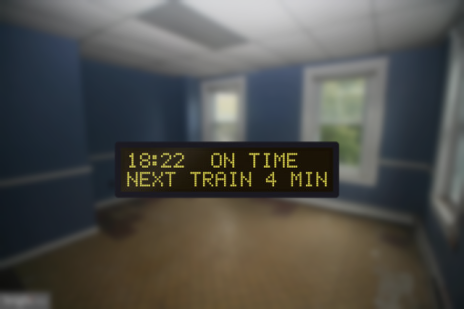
{"hour": 18, "minute": 22}
